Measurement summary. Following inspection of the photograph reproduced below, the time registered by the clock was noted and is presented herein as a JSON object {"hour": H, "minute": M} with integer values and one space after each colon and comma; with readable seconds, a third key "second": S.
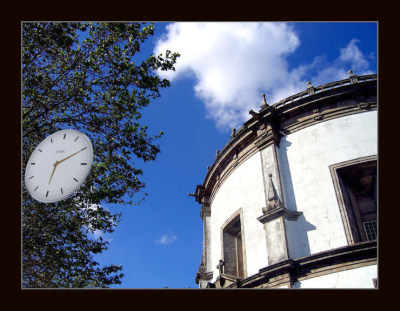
{"hour": 6, "minute": 10}
